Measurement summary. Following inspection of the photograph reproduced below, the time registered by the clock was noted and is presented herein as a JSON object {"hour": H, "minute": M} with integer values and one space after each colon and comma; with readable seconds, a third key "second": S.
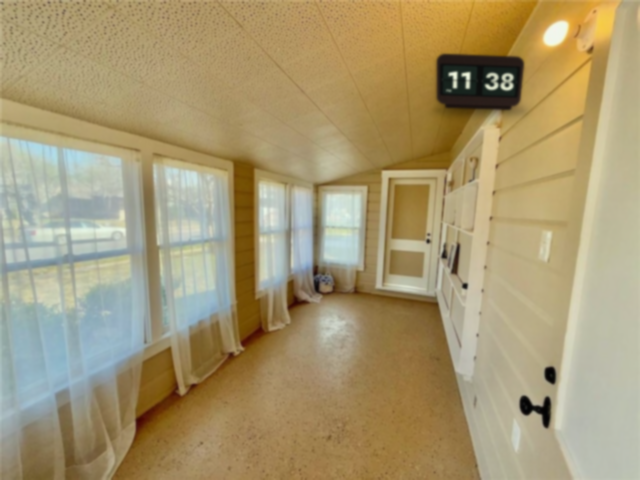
{"hour": 11, "minute": 38}
